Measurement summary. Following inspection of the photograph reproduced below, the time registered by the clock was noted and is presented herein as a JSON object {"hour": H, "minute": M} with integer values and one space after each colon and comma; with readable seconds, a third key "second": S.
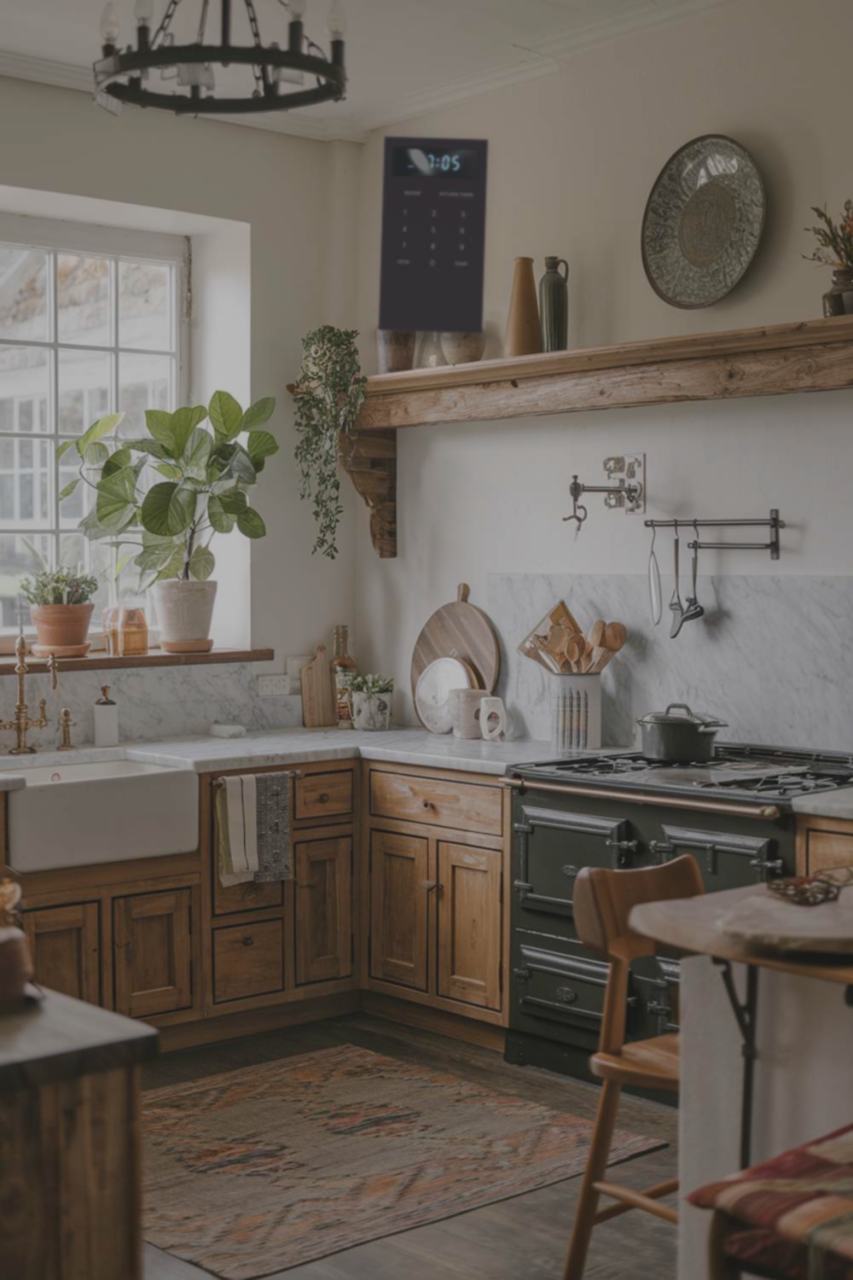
{"hour": 7, "minute": 5}
